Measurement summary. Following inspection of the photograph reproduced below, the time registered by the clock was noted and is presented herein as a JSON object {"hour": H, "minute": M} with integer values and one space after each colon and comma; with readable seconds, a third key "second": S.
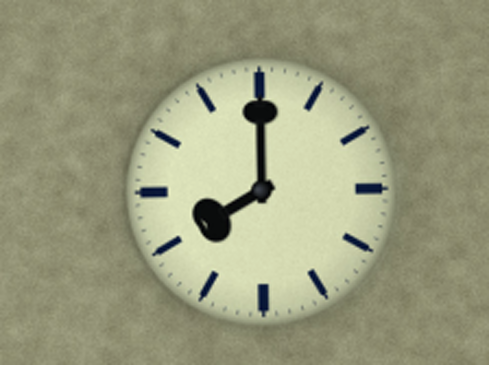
{"hour": 8, "minute": 0}
